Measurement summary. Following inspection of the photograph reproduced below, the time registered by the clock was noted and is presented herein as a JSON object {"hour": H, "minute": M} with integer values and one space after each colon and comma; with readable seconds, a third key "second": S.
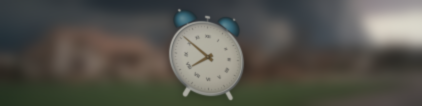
{"hour": 7, "minute": 51}
